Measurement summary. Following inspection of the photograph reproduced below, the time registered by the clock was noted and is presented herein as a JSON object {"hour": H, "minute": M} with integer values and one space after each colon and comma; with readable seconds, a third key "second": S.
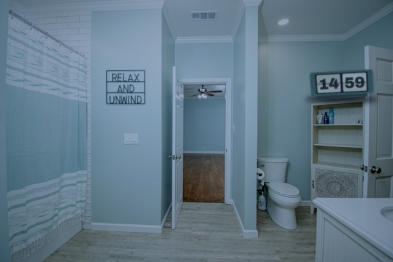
{"hour": 14, "minute": 59}
